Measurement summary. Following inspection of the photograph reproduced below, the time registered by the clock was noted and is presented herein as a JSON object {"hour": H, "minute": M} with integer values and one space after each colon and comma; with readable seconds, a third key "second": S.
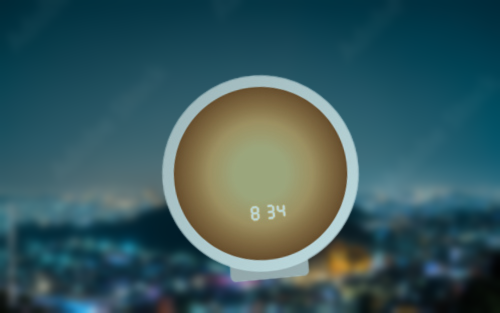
{"hour": 8, "minute": 34}
